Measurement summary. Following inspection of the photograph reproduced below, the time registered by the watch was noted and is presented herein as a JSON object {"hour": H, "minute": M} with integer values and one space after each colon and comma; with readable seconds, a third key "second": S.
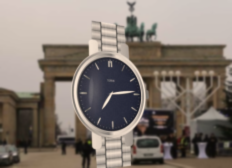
{"hour": 7, "minute": 14}
